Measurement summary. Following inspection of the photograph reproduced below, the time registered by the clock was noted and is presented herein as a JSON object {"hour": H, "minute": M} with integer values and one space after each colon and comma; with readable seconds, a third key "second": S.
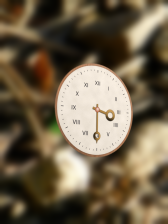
{"hour": 3, "minute": 30}
